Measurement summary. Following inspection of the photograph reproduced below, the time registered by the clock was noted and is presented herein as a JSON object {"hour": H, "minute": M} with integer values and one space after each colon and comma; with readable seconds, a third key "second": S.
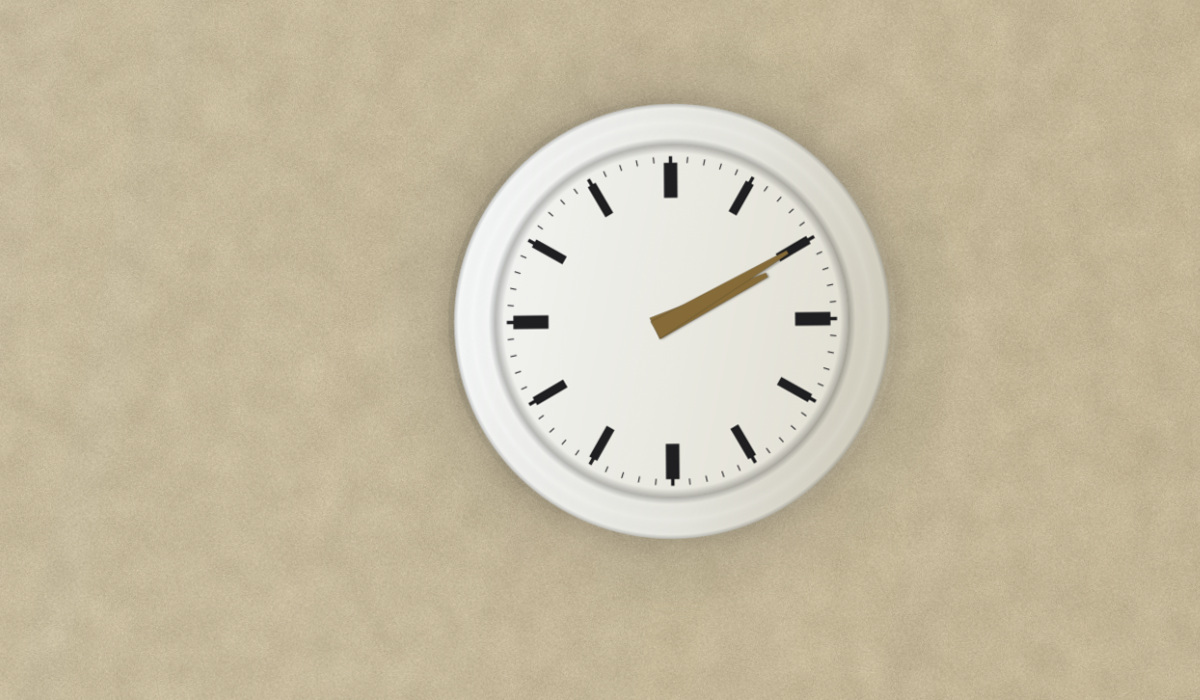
{"hour": 2, "minute": 10}
